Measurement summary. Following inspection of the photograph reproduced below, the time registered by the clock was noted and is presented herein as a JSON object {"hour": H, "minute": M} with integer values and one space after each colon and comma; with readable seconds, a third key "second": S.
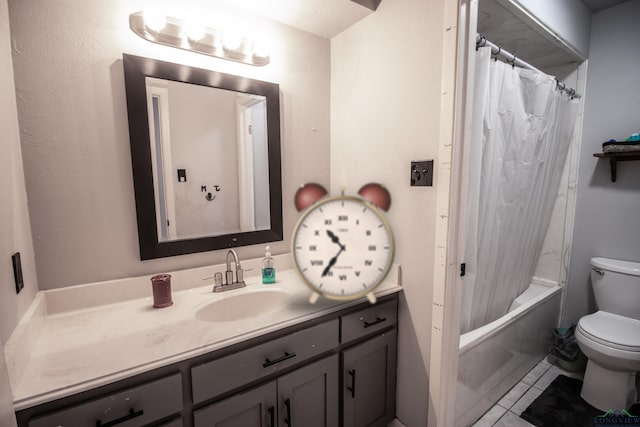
{"hour": 10, "minute": 36}
